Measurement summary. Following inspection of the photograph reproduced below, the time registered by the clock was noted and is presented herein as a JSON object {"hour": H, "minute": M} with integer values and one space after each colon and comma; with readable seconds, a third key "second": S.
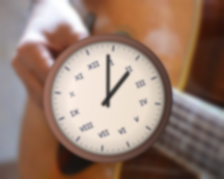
{"hour": 2, "minute": 4}
